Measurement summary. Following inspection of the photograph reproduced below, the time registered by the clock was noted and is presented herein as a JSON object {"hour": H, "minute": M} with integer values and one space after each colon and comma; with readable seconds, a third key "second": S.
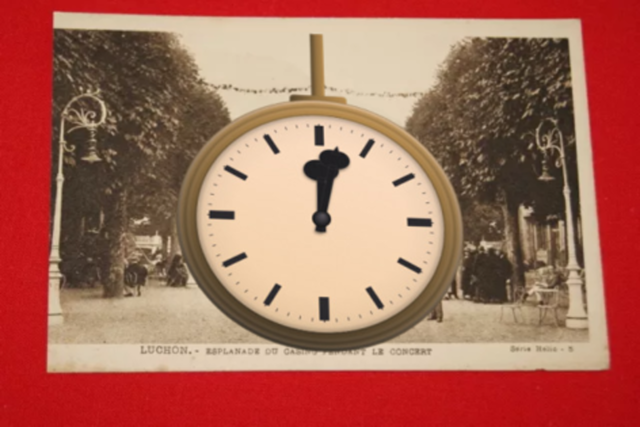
{"hour": 12, "minute": 2}
